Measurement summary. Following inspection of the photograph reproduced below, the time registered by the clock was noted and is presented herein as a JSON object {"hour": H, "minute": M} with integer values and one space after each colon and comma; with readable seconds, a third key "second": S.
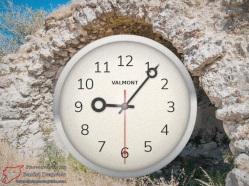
{"hour": 9, "minute": 6, "second": 30}
